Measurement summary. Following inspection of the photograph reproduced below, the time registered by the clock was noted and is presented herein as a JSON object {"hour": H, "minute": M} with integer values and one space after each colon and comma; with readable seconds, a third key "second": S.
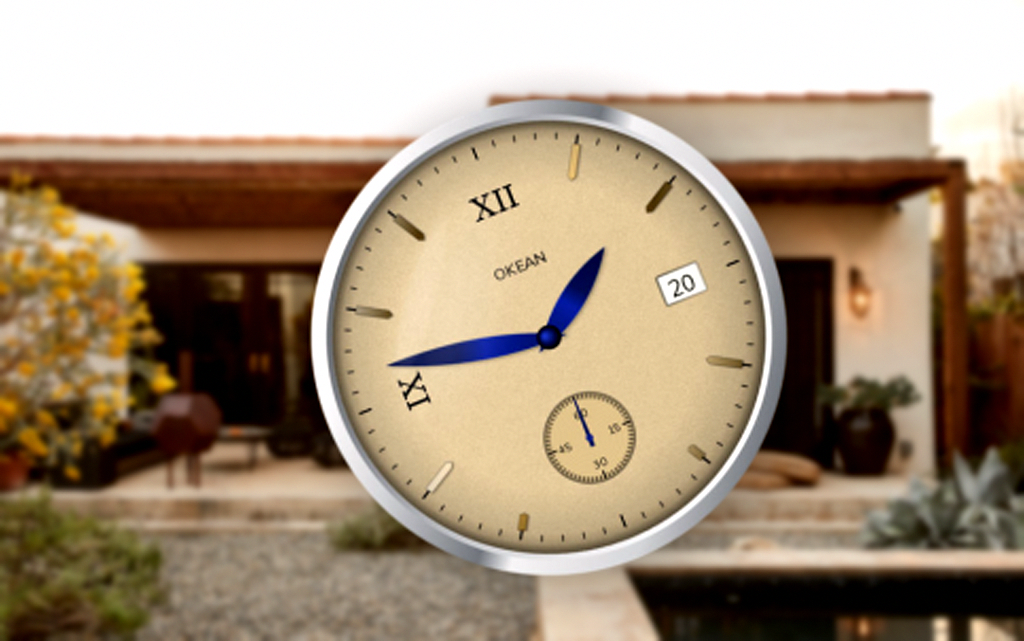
{"hour": 1, "minute": 47}
